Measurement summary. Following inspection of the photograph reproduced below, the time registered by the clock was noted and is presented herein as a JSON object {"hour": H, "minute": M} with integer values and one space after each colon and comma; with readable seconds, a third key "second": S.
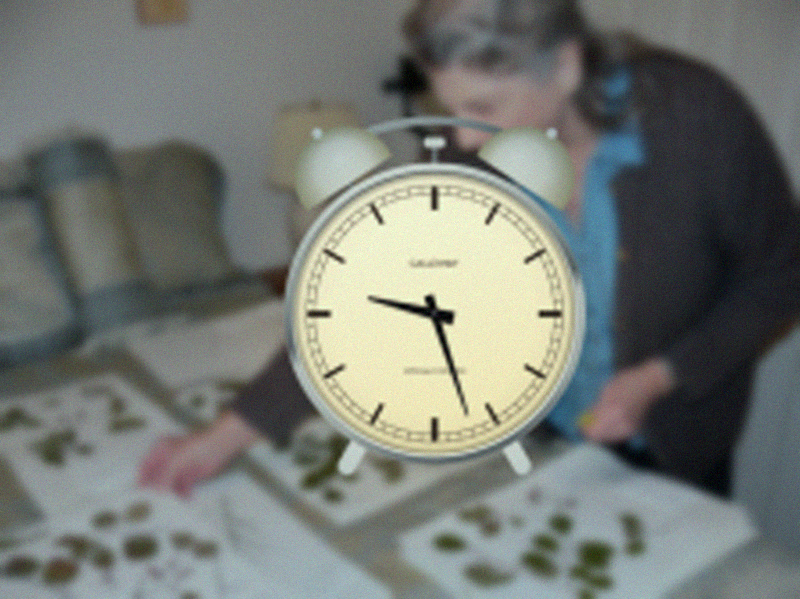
{"hour": 9, "minute": 27}
